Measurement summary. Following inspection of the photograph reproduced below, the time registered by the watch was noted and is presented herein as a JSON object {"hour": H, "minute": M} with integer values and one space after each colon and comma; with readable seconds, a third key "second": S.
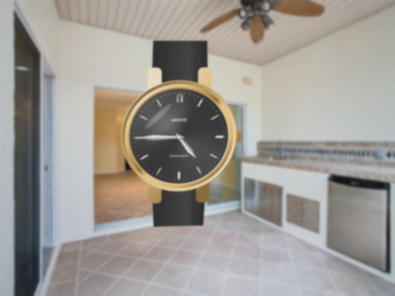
{"hour": 4, "minute": 45}
